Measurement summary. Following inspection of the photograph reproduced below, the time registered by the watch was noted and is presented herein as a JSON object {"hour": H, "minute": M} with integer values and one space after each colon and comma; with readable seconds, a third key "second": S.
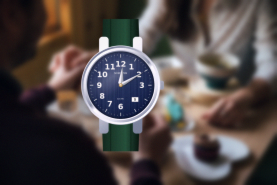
{"hour": 12, "minute": 10}
